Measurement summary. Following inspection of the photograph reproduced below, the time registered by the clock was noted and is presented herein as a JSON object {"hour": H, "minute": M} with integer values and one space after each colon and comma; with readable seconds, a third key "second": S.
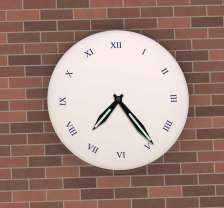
{"hour": 7, "minute": 24}
